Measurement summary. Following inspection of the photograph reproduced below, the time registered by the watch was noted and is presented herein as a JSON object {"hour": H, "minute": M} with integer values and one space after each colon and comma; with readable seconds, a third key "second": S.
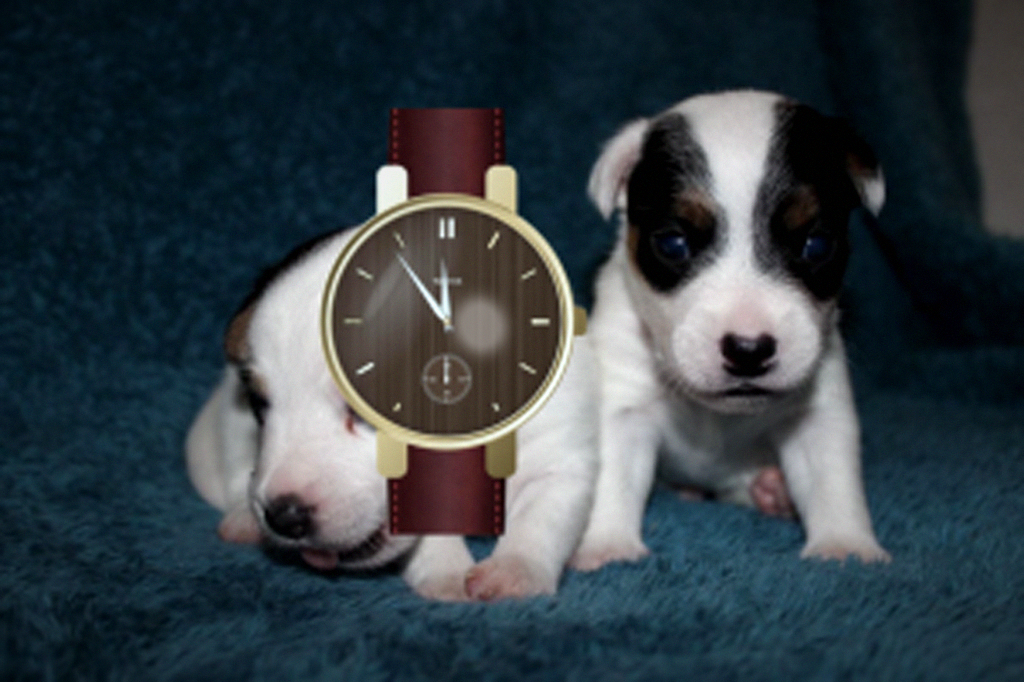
{"hour": 11, "minute": 54}
